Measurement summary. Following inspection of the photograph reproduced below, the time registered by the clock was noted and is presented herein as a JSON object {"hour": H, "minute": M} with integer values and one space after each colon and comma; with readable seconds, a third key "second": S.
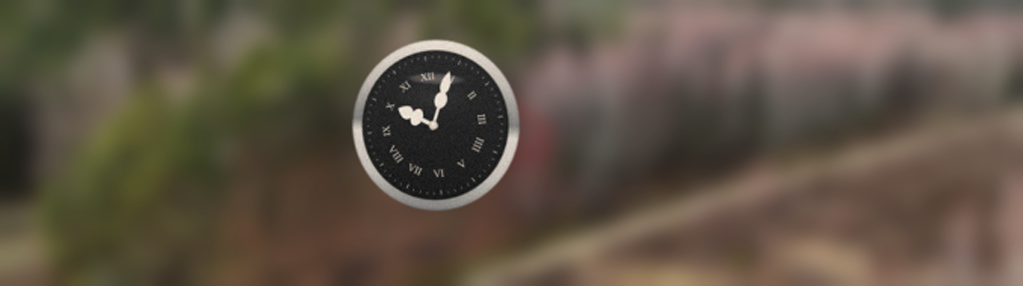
{"hour": 10, "minute": 4}
